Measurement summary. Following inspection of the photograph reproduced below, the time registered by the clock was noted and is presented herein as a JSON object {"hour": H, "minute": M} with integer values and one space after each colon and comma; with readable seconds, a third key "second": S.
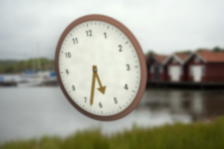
{"hour": 5, "minute": 33}
